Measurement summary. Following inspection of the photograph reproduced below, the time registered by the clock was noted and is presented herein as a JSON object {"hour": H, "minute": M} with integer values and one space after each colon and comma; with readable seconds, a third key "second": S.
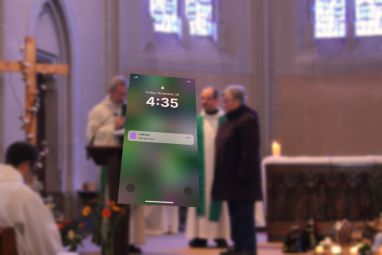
{"hour": 4, "minute": 35}
